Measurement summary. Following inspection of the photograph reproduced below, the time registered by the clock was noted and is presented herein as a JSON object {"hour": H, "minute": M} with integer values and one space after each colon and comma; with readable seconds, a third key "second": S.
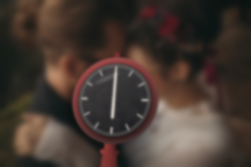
{"hour": 6, "minute": 0}
